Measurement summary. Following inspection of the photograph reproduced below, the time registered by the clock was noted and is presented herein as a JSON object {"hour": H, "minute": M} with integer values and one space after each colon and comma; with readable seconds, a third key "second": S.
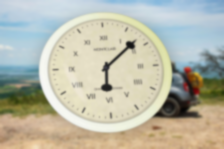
{"hour": 6, "minute": 8}
